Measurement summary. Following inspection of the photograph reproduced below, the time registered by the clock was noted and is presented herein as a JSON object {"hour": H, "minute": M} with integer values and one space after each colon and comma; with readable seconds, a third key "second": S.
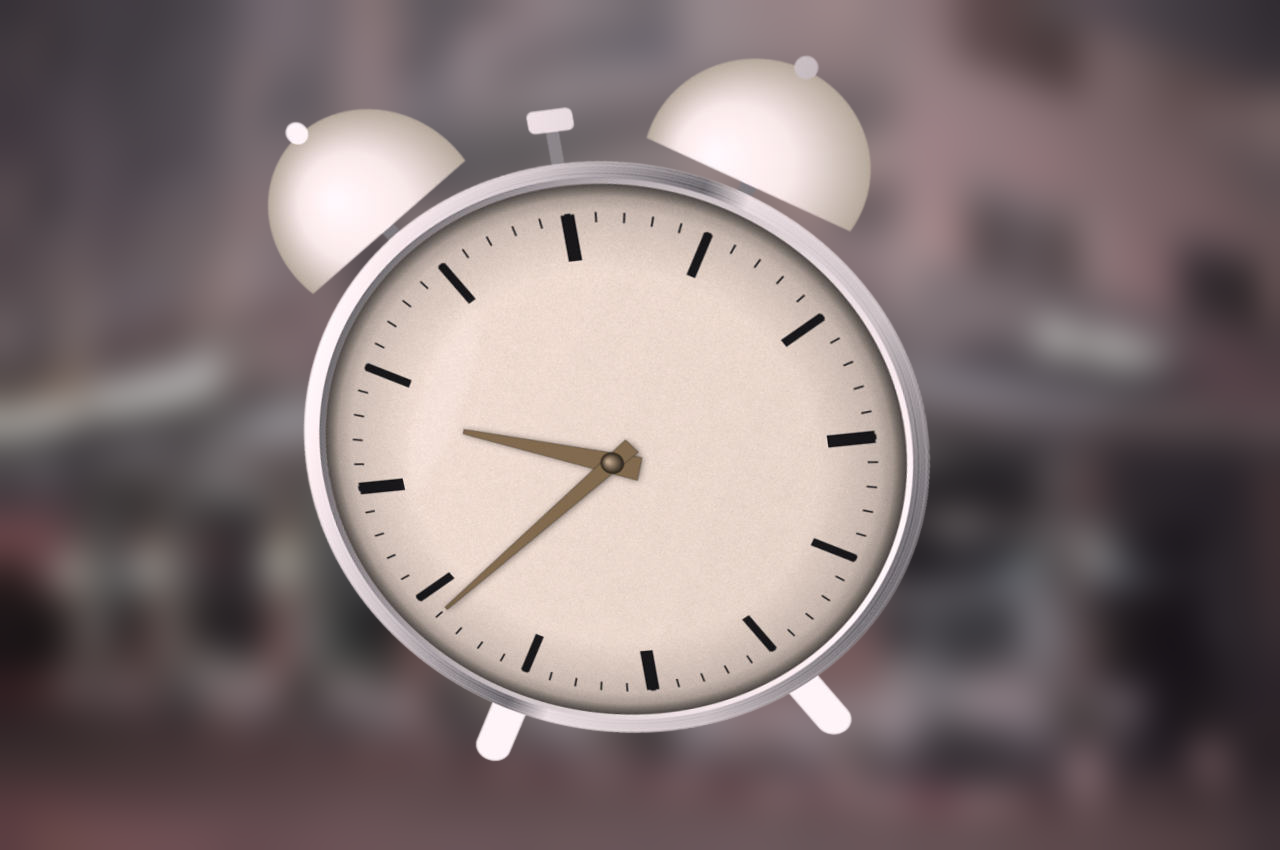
{"hour": 9, "minute": 39}
